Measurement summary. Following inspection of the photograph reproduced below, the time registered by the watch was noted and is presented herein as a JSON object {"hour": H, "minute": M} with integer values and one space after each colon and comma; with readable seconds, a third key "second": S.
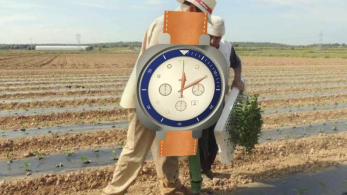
{"hour": 12, "minute": 10}
